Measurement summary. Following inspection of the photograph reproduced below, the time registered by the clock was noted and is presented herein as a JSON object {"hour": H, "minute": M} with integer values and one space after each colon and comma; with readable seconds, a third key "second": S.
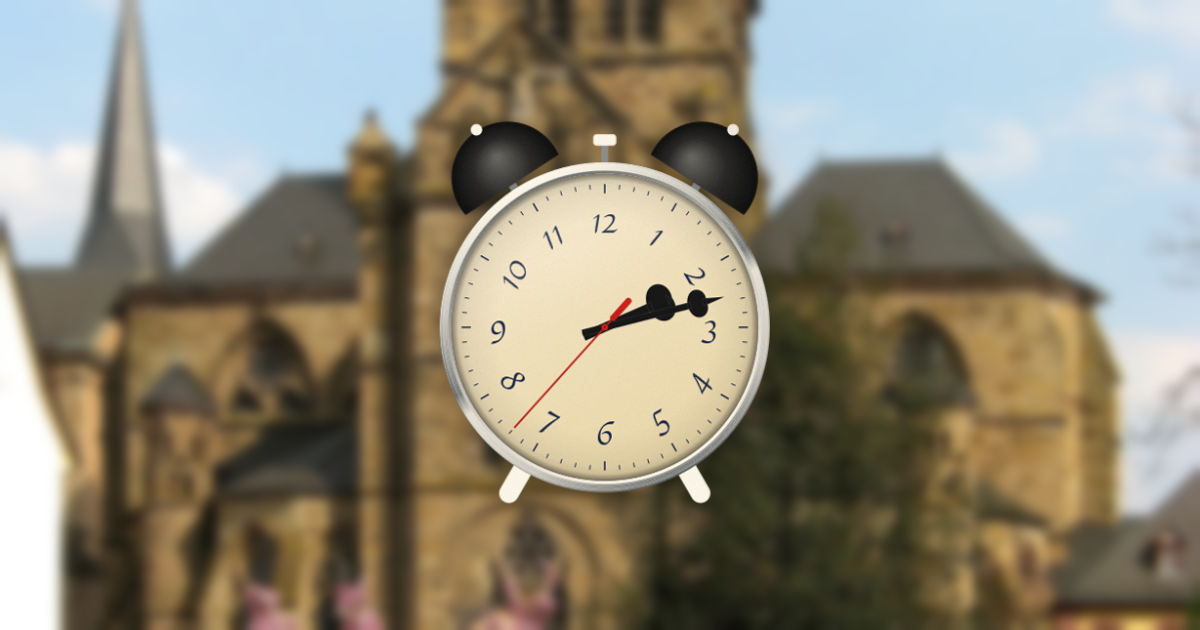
{"hour": 2, "minute": 12, "second": 37}
